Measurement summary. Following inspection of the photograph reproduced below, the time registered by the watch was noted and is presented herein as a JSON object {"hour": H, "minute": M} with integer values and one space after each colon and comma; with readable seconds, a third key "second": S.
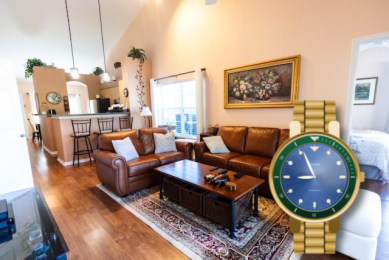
{"hour": 8, "minute": 56}
